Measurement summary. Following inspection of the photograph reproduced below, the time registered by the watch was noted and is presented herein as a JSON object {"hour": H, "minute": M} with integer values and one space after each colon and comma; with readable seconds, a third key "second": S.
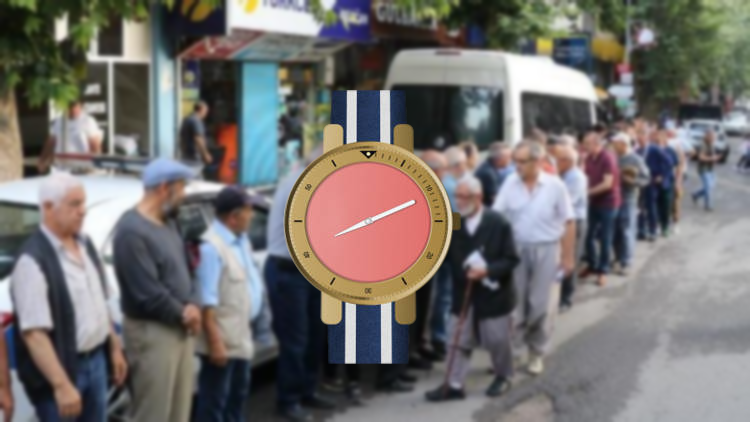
{"hour": 8, "minute": 11}
